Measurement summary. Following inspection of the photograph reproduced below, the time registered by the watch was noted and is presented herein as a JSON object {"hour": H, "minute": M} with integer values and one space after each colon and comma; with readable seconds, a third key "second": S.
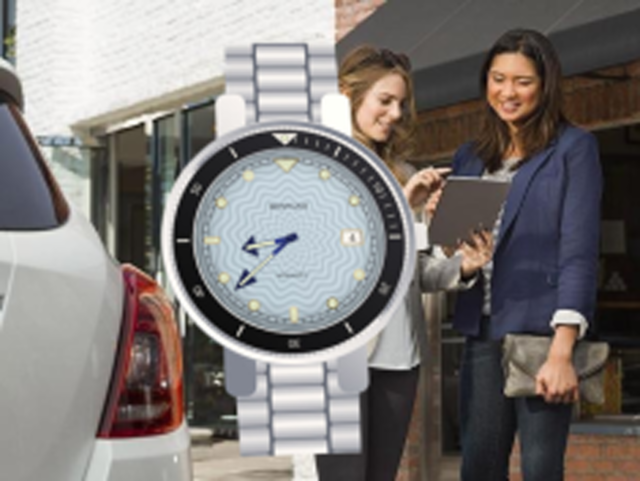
{"hour": 8, "minute": 38}
